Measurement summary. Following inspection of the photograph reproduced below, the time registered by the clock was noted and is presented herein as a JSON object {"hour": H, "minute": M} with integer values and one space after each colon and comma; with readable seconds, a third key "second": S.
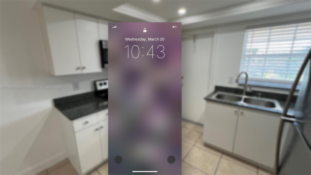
{"hour": 10, "minute": 43}
